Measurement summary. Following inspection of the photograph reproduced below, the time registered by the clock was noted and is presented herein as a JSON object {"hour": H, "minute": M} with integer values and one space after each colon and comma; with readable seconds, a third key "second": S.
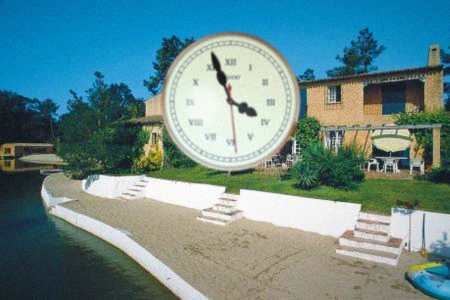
{"hour": 3, "minute": 56, "second": 29}
